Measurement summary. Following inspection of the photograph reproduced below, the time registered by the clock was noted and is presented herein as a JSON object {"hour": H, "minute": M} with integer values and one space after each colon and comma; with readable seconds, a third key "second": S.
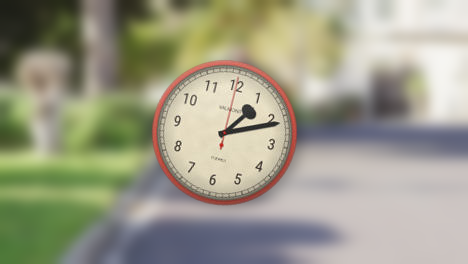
{"hour": 1, "minute": 11, "second": 0}
